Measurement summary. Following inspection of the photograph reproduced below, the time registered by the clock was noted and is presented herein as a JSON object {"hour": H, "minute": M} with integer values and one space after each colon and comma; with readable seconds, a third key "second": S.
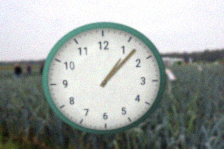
{"hour": 1, "minute": 7}
